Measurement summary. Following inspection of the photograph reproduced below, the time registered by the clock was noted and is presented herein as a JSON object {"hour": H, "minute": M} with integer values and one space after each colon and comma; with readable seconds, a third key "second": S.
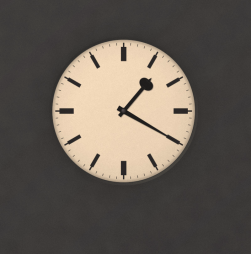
{"hour": 1, "minute": 20}
